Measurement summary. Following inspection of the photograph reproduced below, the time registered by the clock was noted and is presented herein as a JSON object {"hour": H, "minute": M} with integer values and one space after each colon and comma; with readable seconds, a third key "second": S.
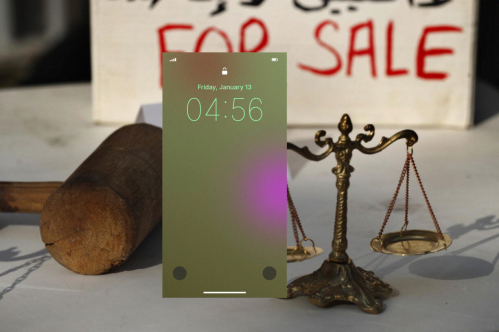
{"hour": 4, "minute": 56}
